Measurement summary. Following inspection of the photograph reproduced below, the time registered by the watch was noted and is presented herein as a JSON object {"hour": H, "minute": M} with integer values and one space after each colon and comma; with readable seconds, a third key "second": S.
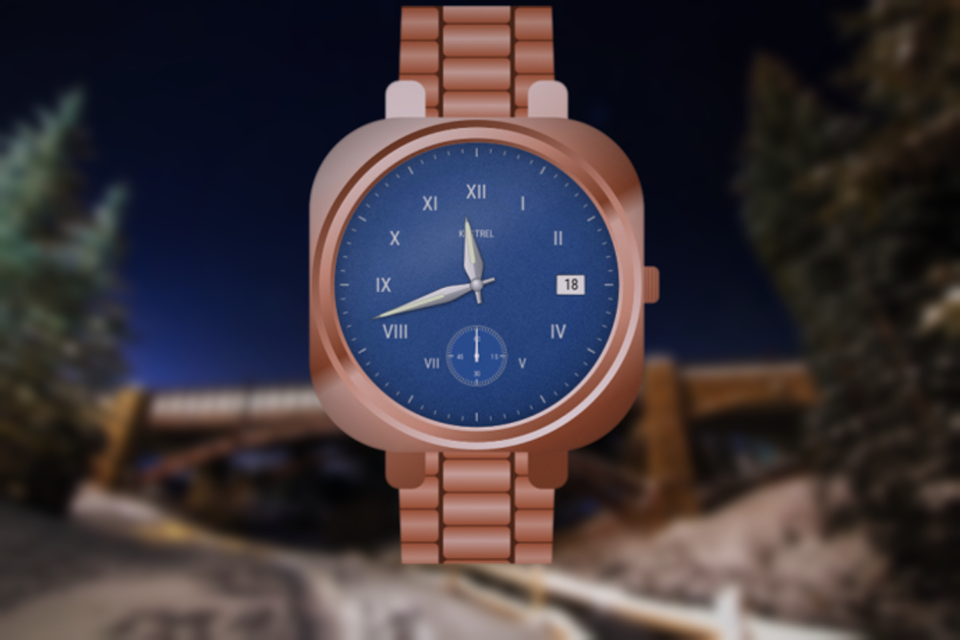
{"hour": 11, "minute": 42}
